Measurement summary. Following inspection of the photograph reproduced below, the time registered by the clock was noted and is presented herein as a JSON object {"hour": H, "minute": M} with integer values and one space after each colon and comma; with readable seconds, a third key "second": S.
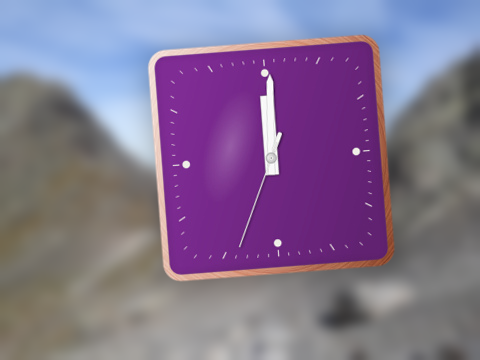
{"hour": 12, "minute": 0, "second": 34}
